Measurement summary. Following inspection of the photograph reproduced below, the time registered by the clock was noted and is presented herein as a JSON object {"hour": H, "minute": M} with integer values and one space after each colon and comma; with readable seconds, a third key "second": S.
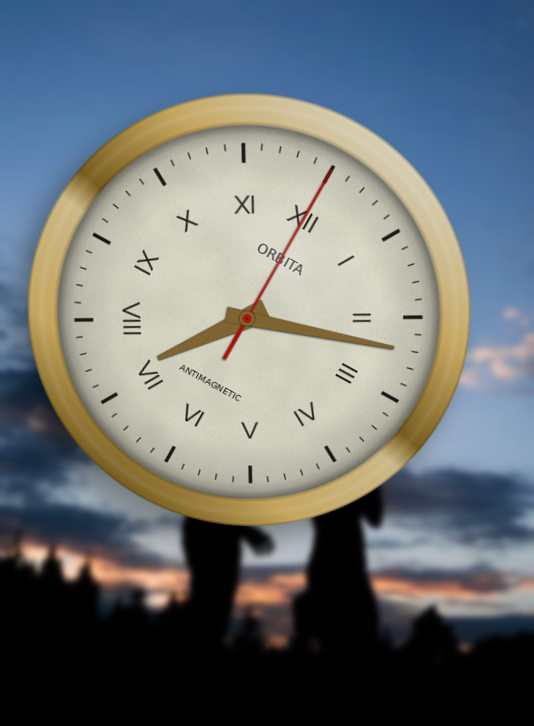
{"hour": 7, "minute": 12, "second": 0}
